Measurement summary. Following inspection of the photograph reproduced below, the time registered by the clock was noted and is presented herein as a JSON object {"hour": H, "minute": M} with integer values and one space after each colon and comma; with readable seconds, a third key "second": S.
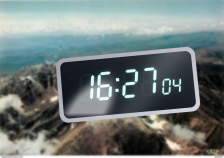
{"hour": 16, "minute": 27, "second": 4}
